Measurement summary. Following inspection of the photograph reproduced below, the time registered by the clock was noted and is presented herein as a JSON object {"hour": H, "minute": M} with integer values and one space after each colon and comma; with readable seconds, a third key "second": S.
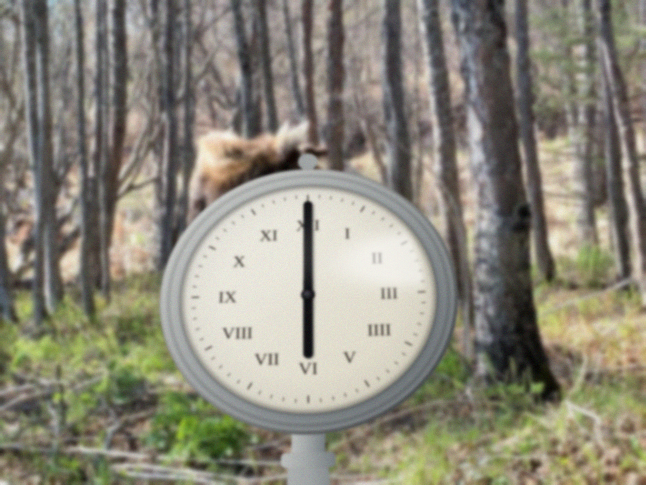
{"hour": 6, "minute": 0}
